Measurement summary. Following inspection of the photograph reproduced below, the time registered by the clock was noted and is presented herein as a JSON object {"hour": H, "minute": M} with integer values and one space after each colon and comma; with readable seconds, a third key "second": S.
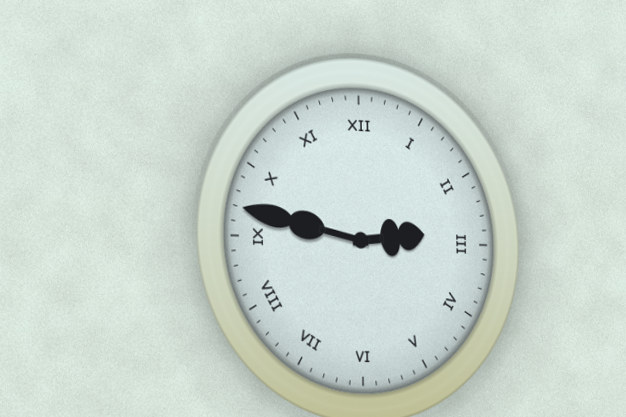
{"hour": 2, "minute": 47}
